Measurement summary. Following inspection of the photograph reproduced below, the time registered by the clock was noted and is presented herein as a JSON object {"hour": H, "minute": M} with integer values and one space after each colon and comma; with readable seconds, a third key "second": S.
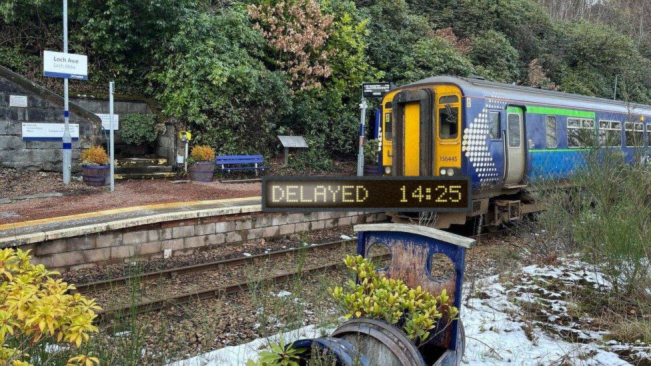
{"hour": 14, "minute": 25}
